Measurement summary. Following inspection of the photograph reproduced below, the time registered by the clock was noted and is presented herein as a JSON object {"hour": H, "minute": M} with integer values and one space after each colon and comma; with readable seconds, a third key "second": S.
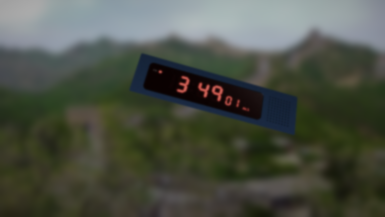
{"hour": 3, "minute": 49}
